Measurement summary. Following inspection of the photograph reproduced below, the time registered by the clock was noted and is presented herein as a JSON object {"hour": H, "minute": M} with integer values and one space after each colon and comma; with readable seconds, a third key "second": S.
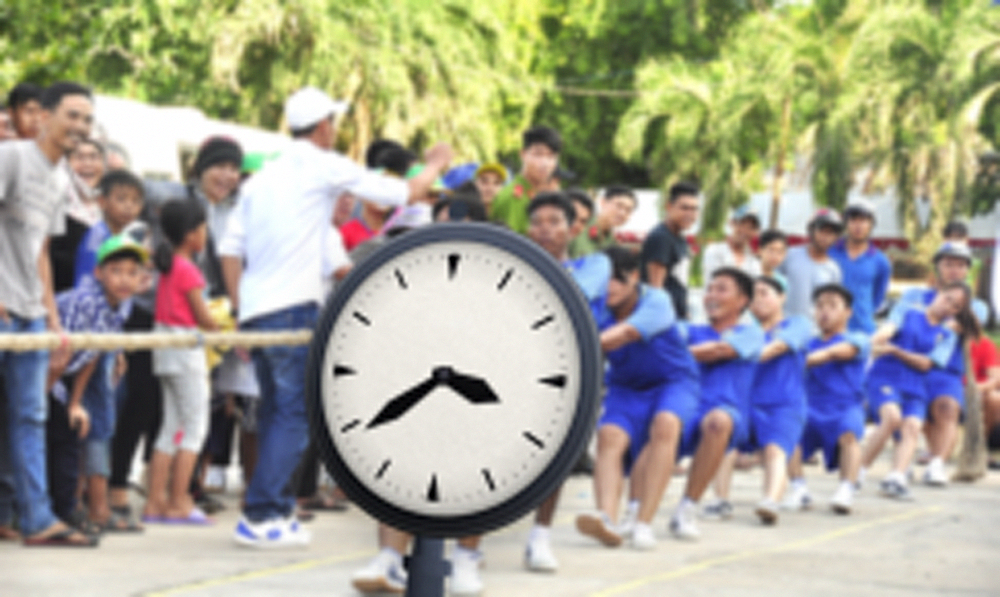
{"hour": 3, "minute": 39}
